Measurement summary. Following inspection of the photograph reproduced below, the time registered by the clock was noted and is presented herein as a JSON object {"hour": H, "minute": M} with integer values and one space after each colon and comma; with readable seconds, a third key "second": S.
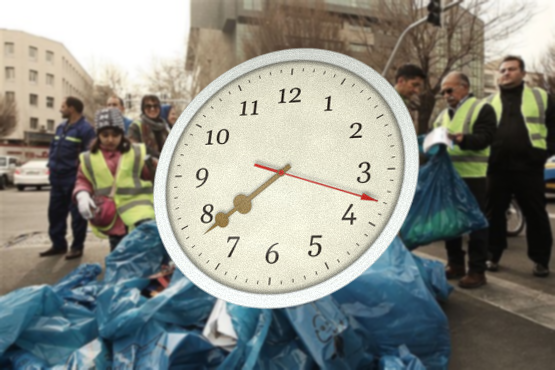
{"hour": 7, "minute": 38, "second": 18}
